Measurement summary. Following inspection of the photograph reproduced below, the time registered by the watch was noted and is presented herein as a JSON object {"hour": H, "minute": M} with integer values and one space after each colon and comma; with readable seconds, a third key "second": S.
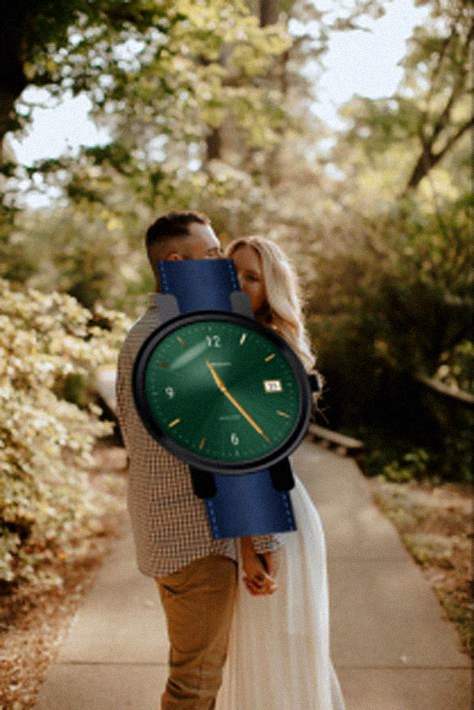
{"hour": 11, "minute": 25}
